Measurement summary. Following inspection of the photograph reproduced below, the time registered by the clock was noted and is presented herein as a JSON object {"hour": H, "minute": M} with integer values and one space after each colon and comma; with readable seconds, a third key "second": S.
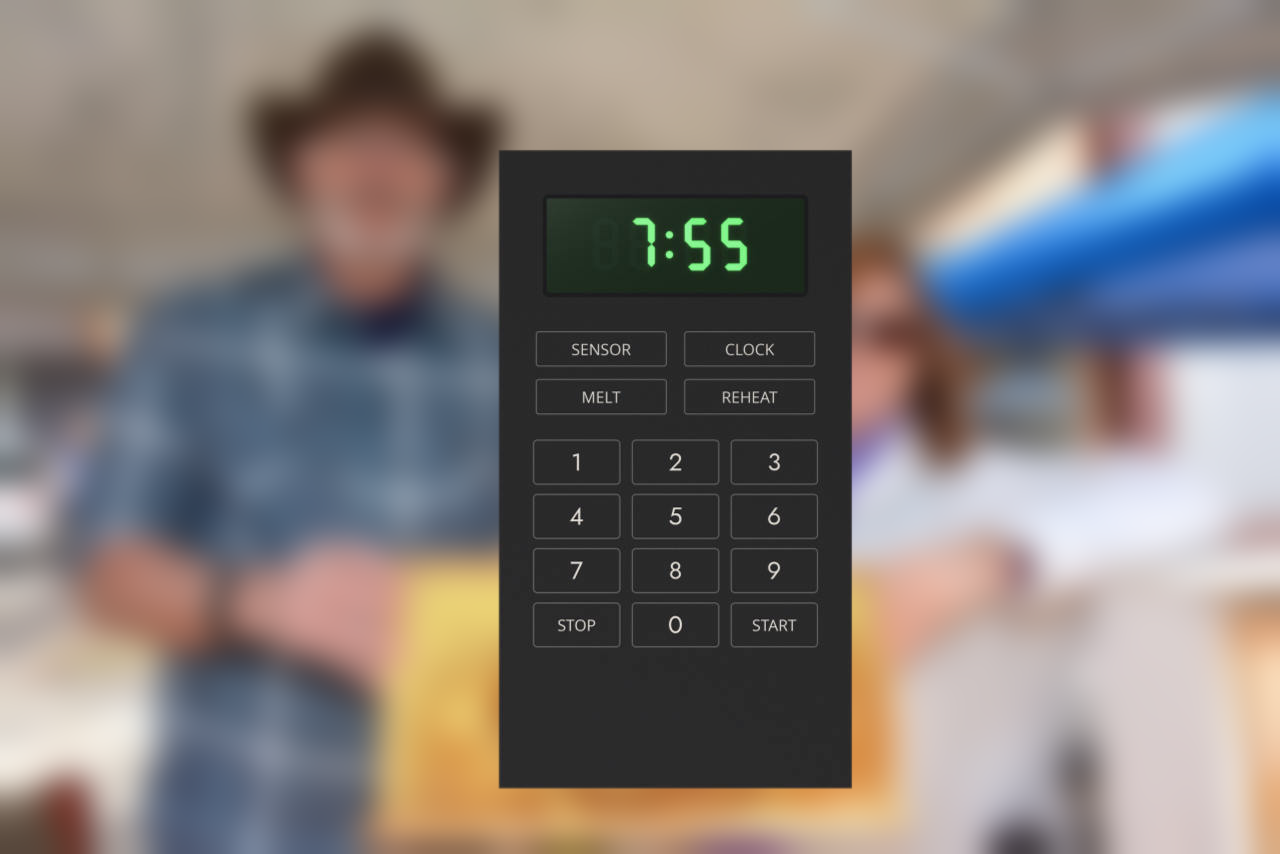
{"hour": 7, "minute": 55}
